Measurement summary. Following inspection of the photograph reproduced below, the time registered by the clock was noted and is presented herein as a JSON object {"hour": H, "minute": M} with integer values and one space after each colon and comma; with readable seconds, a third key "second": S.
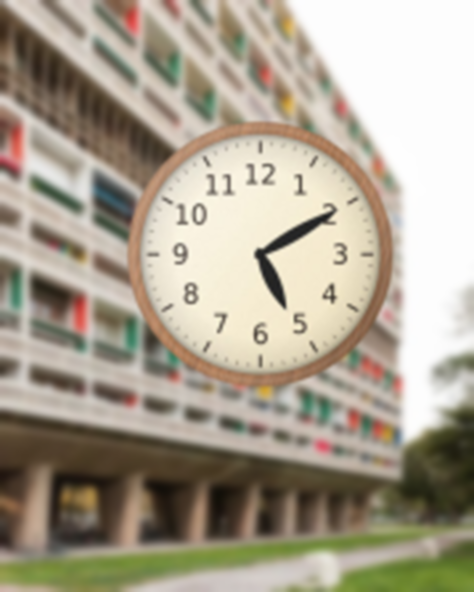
{"hour": 5, "minute": 10}
